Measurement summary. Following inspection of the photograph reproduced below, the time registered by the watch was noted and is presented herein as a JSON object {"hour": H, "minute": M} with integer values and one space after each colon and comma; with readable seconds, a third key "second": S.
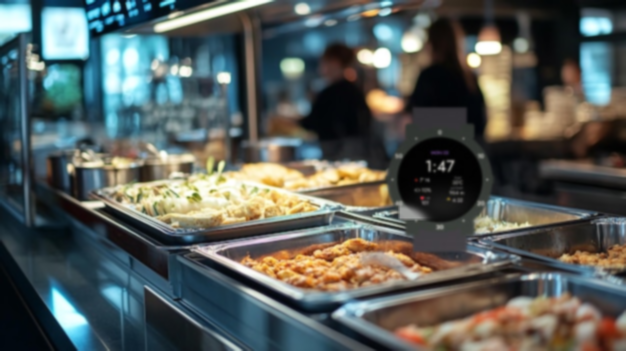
{"hour": 1, "minute": 47}
